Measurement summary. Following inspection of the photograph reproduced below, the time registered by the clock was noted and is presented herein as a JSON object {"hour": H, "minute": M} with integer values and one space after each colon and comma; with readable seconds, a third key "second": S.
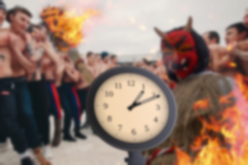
{"hour": 1, "minute": 11}
